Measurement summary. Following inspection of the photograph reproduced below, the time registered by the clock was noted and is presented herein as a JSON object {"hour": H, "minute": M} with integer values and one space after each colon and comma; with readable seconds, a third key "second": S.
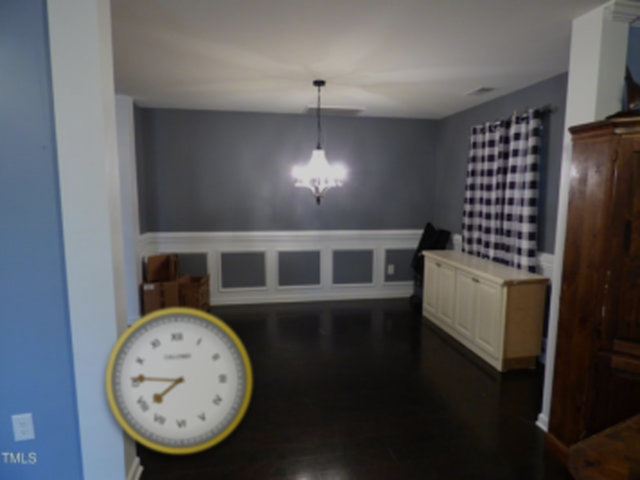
{"hour": 7, "minute": 46}
